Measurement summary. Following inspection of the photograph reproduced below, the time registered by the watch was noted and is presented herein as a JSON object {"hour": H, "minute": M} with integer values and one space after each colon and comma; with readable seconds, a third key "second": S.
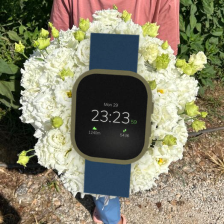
{"hour": 23, "minute": 23}
